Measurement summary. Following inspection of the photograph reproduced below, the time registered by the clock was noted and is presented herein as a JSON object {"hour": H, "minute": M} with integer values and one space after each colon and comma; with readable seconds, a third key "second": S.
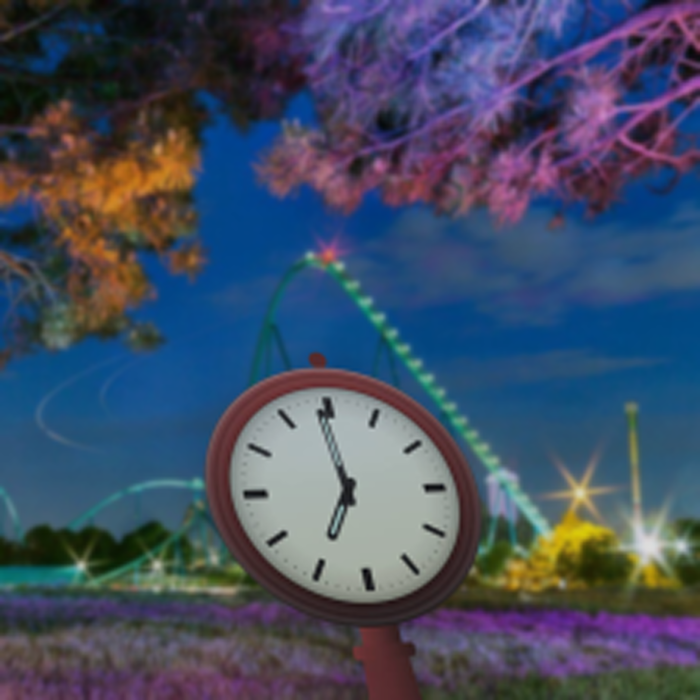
{"hour": 6, "minute": 59}
